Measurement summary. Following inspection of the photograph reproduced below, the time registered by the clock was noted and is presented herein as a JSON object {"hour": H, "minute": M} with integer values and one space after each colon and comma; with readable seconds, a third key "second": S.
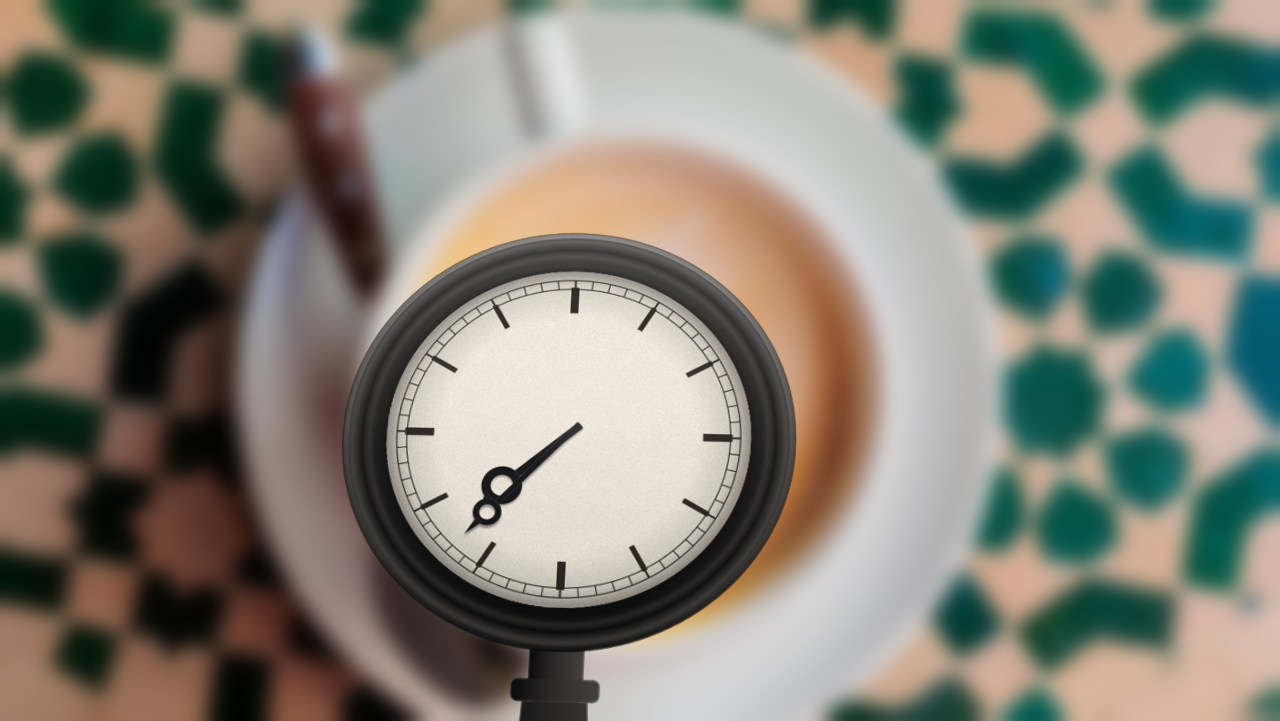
{"hour": 7, "minute": 37}
